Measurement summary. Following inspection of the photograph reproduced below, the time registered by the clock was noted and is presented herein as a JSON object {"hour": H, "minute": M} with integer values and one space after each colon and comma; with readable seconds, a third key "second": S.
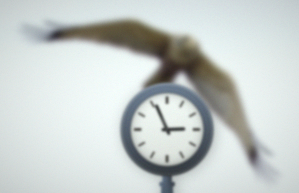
{"hour": 2, "minute": 56}
